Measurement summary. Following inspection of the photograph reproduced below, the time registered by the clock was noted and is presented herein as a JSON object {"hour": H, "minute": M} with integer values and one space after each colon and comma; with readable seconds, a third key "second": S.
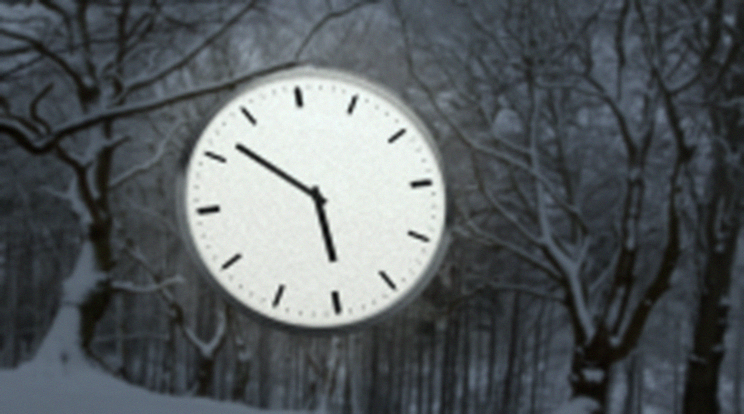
{"hour": 5, "minute": 52}
